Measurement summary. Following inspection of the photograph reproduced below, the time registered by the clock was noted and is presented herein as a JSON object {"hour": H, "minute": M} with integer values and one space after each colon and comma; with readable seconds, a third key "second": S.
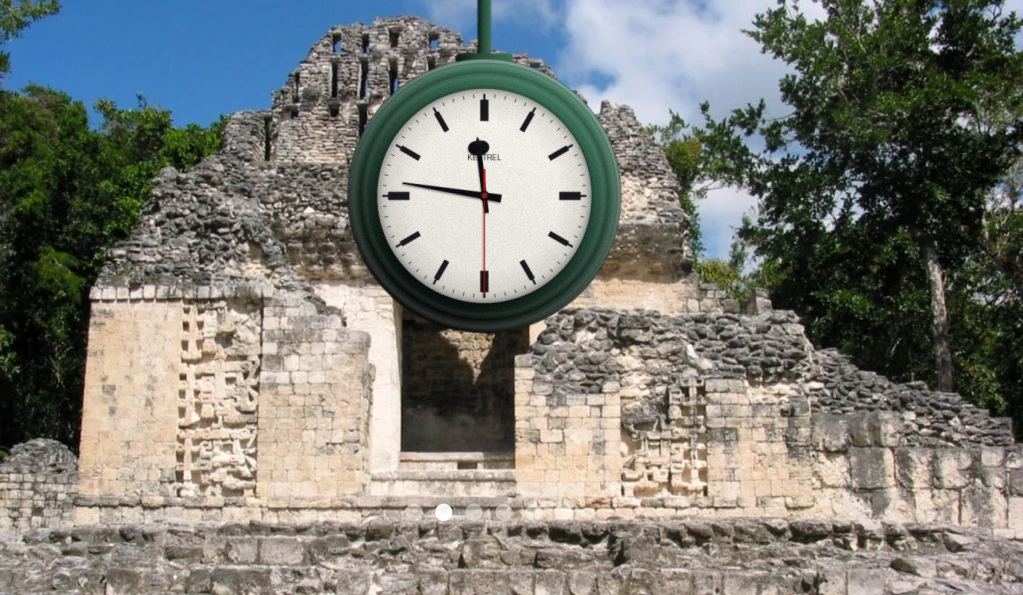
{"hour": 11, "minute": 46, "second": 30}
